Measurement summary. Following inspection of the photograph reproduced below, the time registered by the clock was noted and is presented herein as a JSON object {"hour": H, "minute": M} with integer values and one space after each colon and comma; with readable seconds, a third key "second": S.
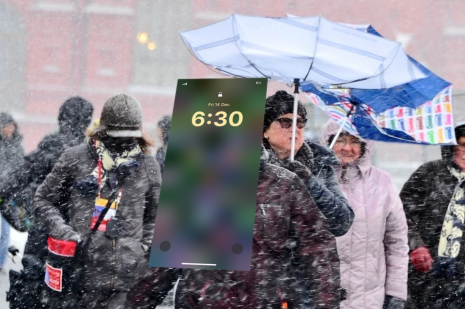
{"hour": 6, "minute": 30}
